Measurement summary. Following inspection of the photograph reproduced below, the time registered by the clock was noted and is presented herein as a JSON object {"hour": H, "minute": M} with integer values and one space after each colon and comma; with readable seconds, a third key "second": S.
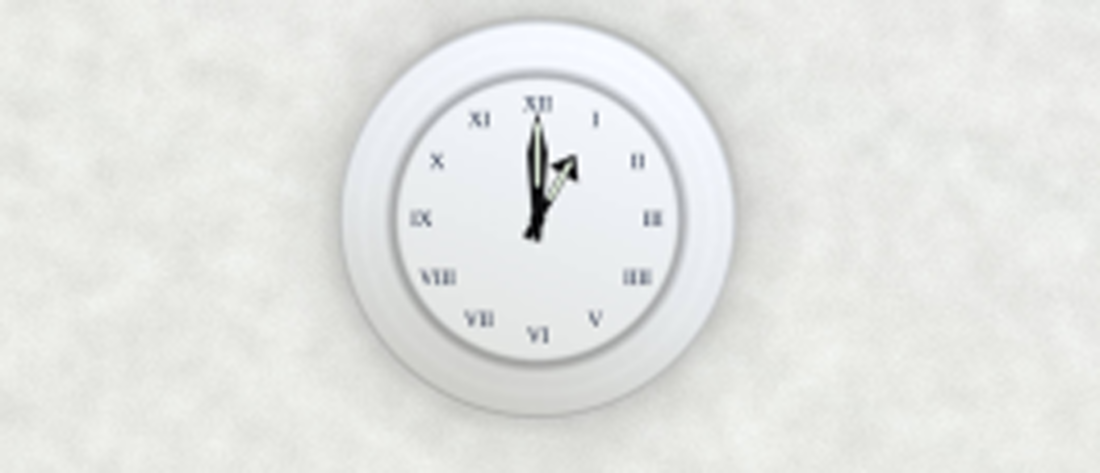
{"hour": 1, "minute": 0}
